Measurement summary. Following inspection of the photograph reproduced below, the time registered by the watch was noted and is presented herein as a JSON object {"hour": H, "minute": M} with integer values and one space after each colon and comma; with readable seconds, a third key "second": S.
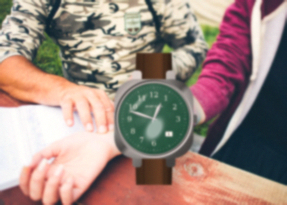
{"hour": 12, "minute": 48}
